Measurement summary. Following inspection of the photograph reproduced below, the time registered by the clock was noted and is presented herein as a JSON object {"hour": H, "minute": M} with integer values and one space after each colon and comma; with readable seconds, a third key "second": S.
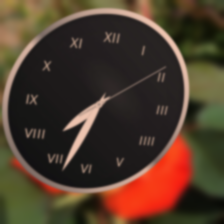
{"hour": 7, "minute": 33, "second": 9}
